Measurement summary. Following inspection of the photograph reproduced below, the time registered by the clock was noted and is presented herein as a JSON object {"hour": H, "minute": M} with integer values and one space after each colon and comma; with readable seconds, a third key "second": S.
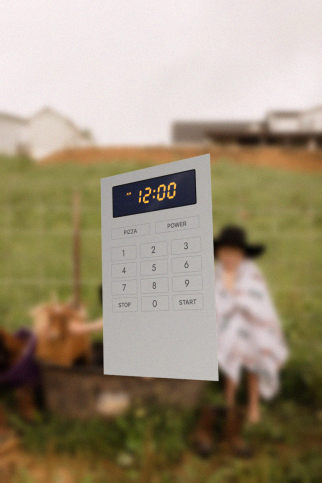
{"hour": 12, "minute": 0}
